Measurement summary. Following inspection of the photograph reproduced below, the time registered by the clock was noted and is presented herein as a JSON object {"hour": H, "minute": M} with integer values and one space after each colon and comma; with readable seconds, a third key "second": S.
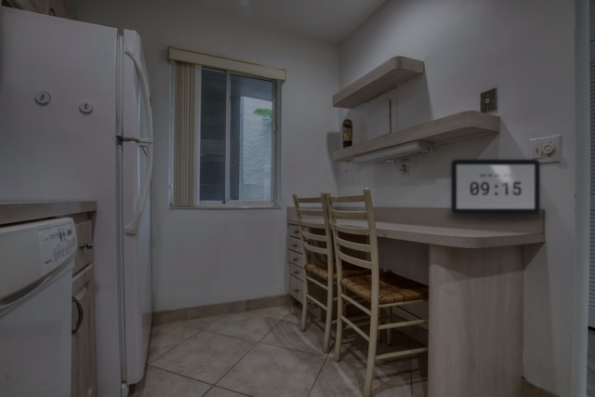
{"hour": 9, "minute": 15}
